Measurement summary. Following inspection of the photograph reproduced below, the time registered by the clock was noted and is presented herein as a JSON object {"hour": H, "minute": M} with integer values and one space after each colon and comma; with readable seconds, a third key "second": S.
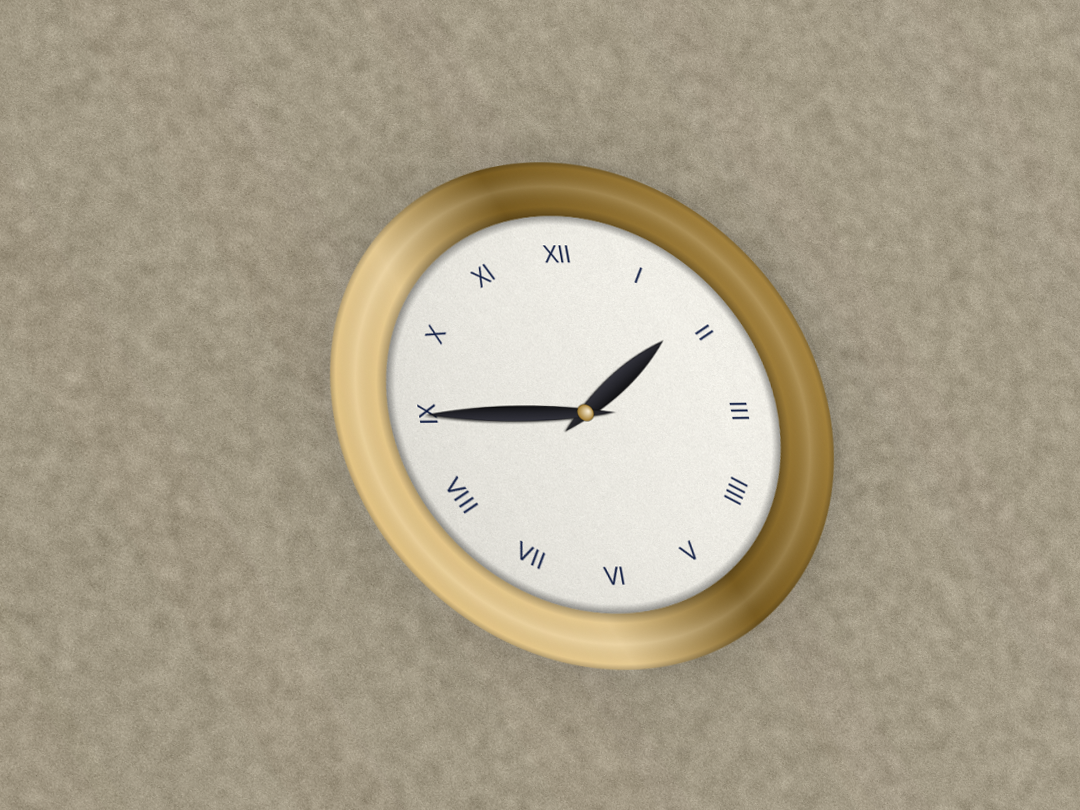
{"hour": 1, "minute": 45}
